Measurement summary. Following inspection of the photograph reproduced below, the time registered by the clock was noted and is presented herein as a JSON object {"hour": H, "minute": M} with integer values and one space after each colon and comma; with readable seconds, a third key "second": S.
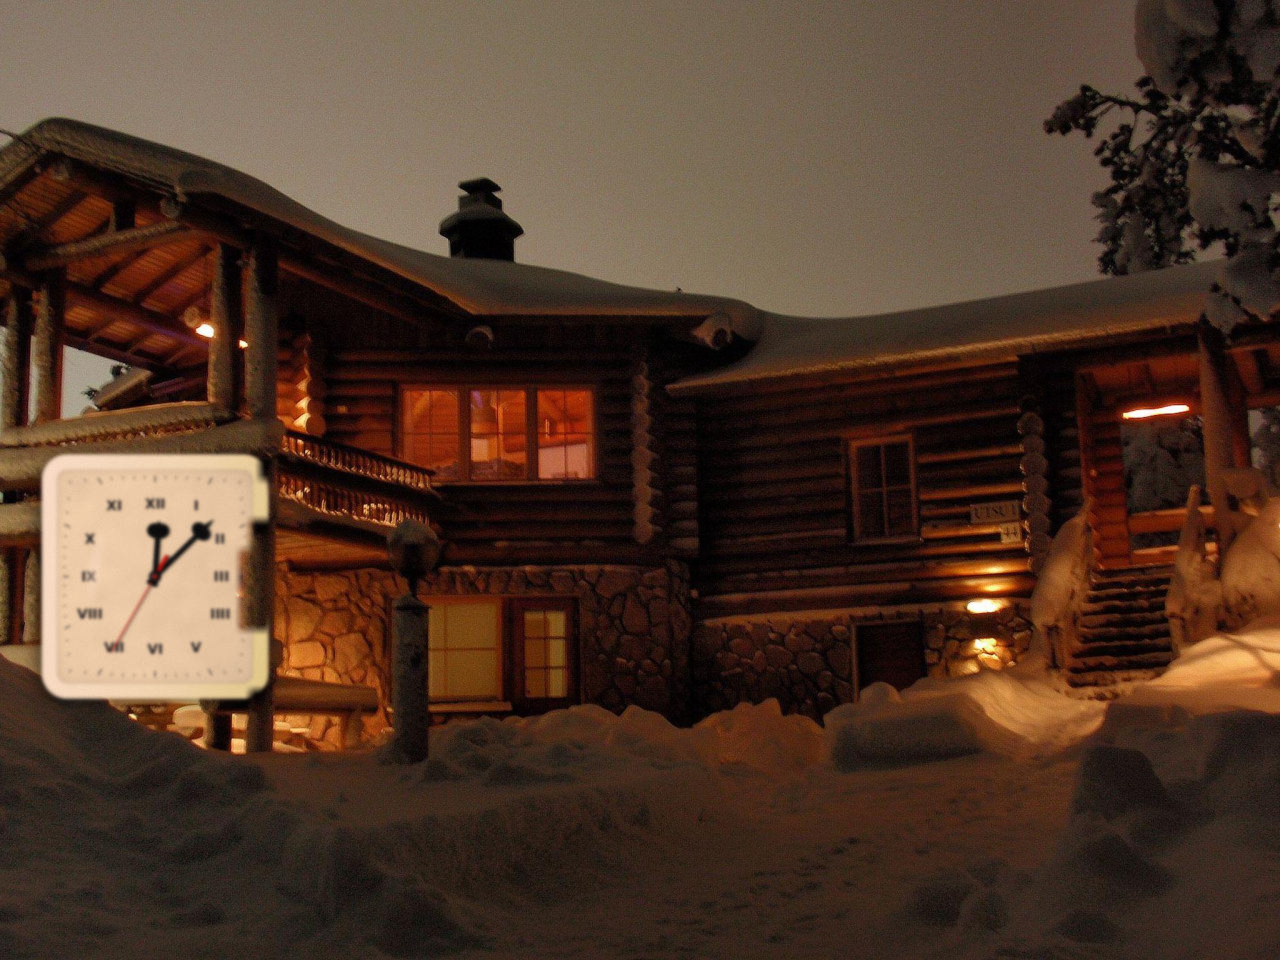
{"hour": 12, "minute": 7, "second": 35}
